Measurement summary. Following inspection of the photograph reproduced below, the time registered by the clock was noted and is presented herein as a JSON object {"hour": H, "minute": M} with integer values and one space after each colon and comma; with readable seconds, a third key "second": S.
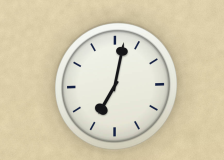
{"hour": 7, "minute": 2}
